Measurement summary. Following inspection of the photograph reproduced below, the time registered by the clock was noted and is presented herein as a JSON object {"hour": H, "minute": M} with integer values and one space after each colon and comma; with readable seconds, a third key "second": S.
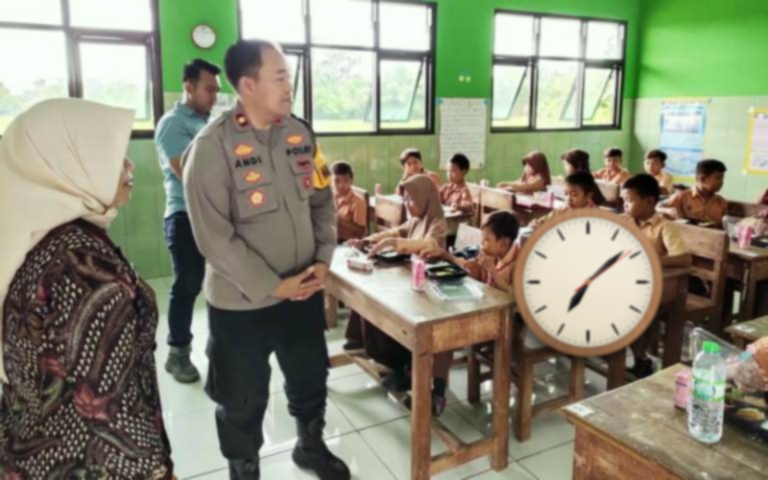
{"hour": 7, "minute": 8, "second": 9}
